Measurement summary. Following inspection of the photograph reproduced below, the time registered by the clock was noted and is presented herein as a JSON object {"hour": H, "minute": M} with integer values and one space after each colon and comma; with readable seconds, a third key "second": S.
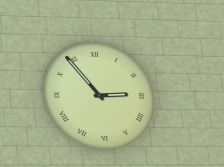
{"hour": 2, "minute": 54}
